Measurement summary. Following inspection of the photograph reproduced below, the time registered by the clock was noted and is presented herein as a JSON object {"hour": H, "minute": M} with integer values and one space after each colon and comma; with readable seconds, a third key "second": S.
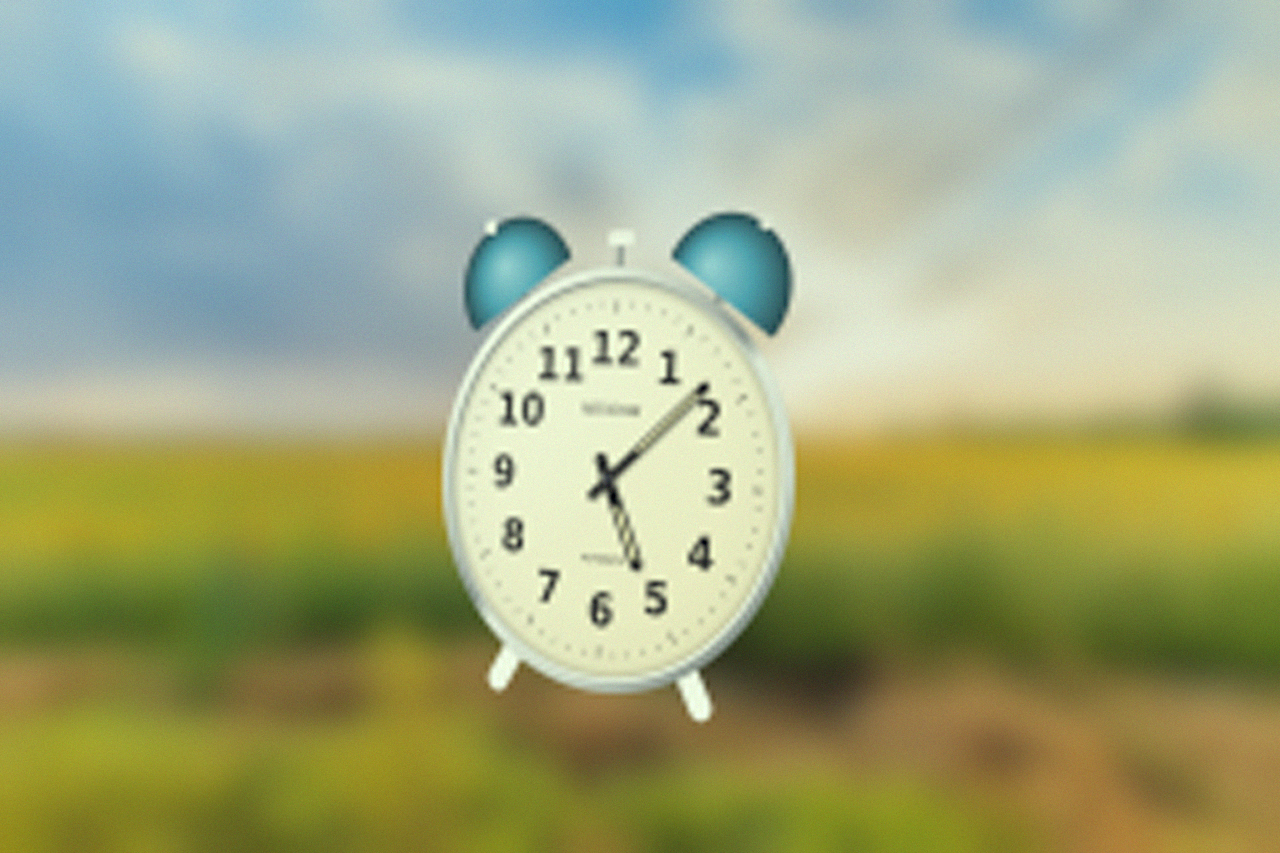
{"hour": 5, "minute": 8}
